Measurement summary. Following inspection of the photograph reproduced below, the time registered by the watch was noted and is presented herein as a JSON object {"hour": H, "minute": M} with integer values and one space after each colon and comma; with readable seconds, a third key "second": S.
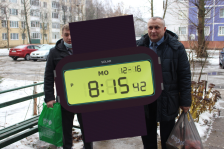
{"hour": 8, "minute": 15, "second": 42}
